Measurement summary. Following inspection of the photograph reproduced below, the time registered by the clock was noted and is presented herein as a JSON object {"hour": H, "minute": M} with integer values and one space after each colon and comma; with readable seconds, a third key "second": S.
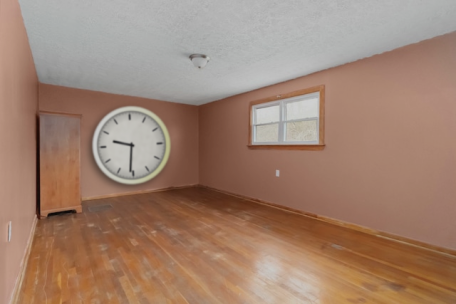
{"hour": 9, "minute": 31}
